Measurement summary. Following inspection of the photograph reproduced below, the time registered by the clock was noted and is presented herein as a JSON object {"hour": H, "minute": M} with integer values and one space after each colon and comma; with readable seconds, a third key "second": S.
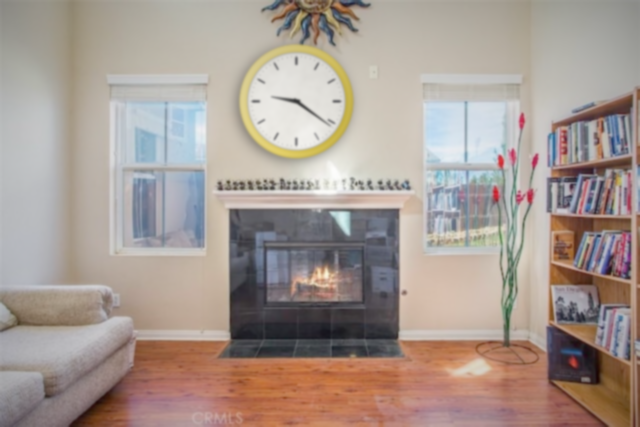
{"hour": 9, "minute": 21}
